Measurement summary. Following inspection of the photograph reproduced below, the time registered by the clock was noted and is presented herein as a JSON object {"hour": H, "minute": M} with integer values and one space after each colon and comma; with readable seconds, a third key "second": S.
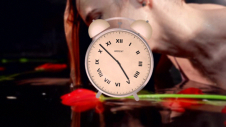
{"hour": 4, "minute": 52}
